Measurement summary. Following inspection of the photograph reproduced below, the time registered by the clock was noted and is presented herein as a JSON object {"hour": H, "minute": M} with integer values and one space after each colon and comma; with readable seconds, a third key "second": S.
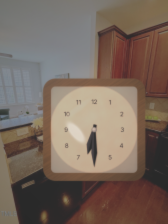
{"hour": 6, "minute": 30}
